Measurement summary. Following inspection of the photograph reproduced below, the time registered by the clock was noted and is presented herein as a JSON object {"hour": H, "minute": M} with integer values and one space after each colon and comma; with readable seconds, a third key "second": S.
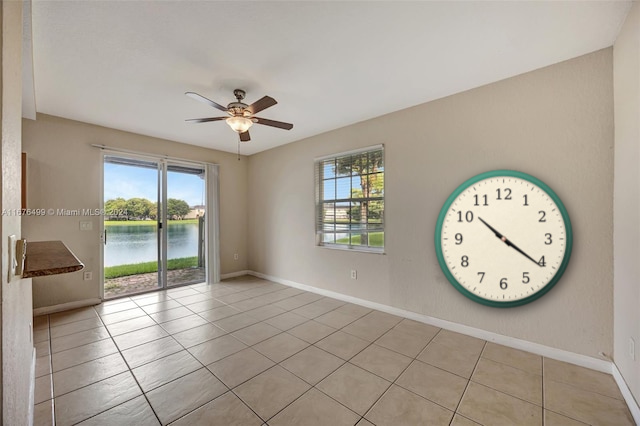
{"hour": 10, "minute": 21}
